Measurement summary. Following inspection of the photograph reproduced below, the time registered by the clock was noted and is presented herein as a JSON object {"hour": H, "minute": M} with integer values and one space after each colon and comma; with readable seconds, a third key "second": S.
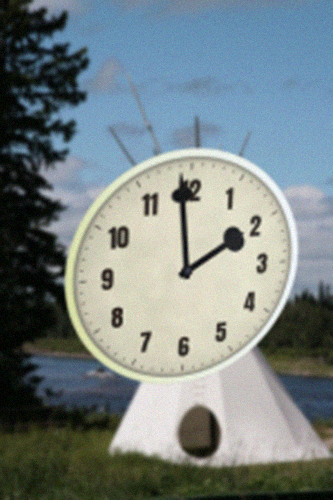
{"hour": 1, "minute": 59}
